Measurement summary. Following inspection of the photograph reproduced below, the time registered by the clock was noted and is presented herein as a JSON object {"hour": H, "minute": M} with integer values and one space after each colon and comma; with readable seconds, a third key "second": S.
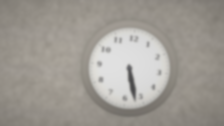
{"hour": 5, "minute": 27}
